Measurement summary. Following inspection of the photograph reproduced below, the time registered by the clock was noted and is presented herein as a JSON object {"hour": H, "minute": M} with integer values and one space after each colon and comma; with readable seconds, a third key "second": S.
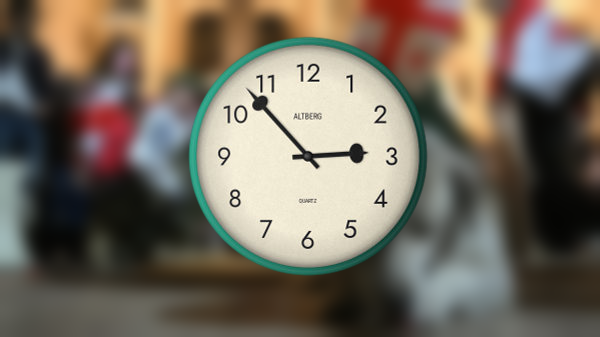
{"hour": 2, "minute": 53}
